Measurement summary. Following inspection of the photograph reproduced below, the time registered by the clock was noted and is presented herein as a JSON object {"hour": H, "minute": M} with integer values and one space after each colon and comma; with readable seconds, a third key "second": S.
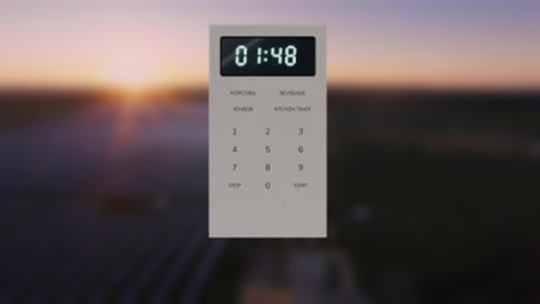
{"hour": 1, "minute": 48}
